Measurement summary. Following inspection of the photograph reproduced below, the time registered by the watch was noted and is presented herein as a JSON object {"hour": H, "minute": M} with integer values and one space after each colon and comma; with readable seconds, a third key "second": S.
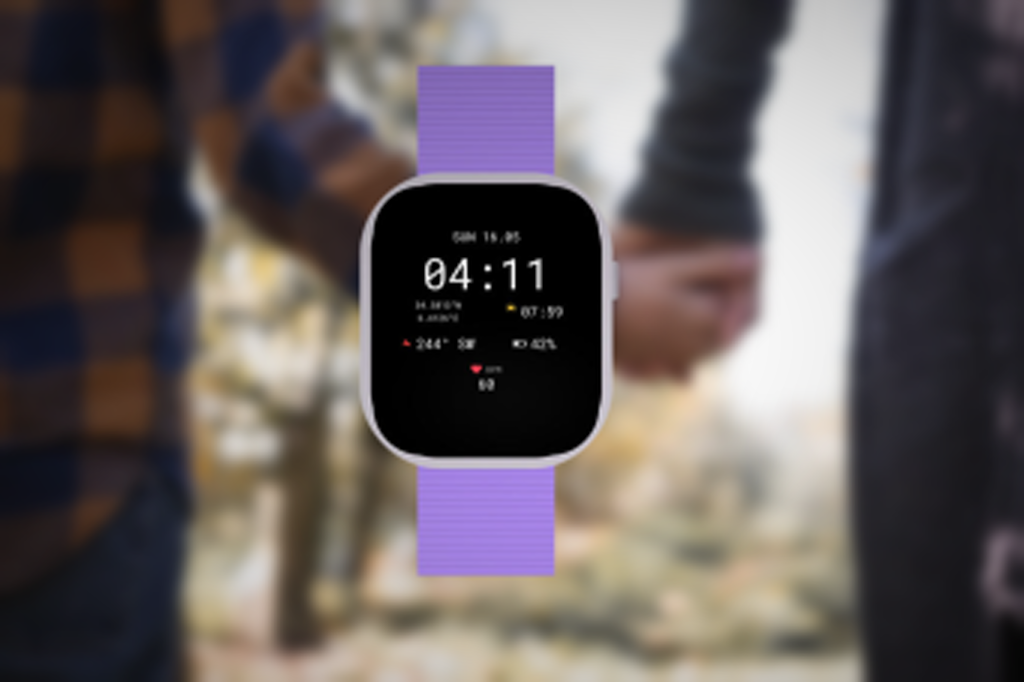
{"hour": 4, "minute": 11}
